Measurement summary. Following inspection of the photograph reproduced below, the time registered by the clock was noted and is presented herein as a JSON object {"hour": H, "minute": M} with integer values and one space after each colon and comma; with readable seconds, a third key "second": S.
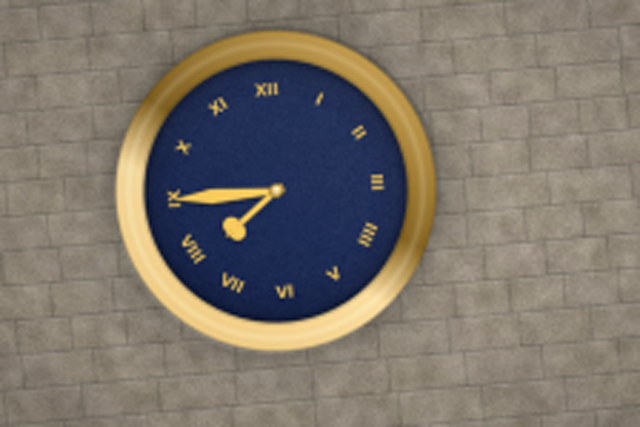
{"hour": 7, "minute": 45}
